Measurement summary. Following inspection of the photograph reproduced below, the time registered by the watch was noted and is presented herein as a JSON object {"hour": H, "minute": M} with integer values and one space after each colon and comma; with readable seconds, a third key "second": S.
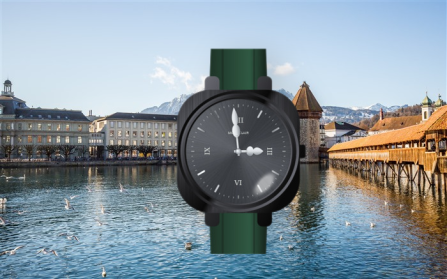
{"hour": 2, "minute": 59}
